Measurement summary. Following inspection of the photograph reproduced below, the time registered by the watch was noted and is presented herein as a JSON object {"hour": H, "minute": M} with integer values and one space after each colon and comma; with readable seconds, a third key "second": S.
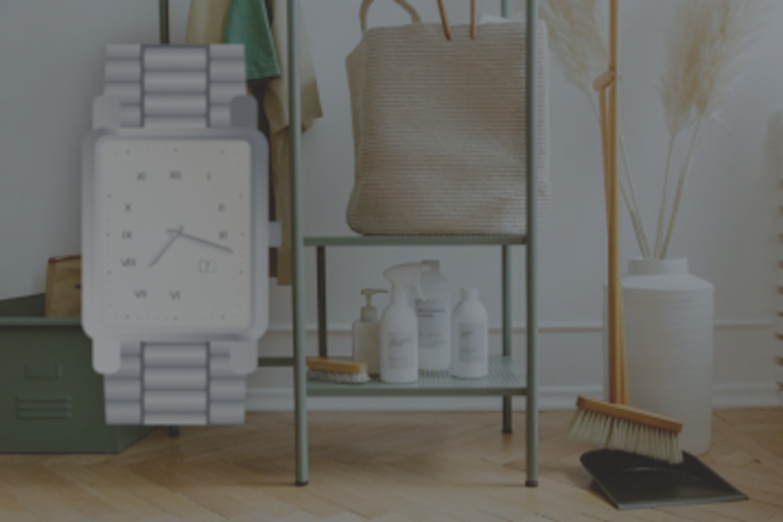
{"hour": 7, "minute": 18}
